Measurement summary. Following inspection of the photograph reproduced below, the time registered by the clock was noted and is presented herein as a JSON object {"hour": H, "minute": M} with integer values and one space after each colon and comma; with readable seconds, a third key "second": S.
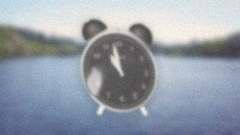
{"hour": 10, "minute": 58}
